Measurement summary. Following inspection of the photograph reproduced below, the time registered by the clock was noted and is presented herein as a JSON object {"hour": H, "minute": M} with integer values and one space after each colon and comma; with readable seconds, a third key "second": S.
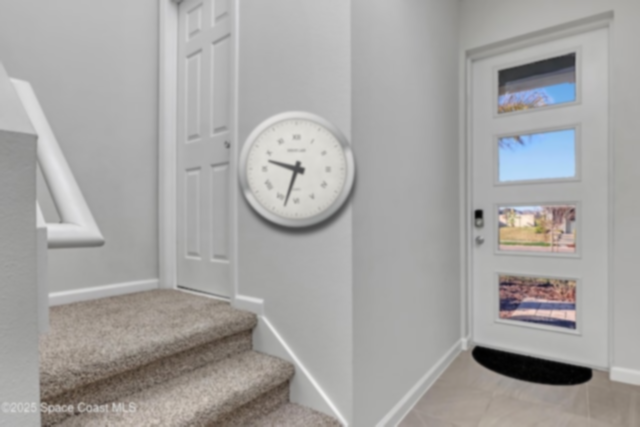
{"hour": 9, "minute": 33}
